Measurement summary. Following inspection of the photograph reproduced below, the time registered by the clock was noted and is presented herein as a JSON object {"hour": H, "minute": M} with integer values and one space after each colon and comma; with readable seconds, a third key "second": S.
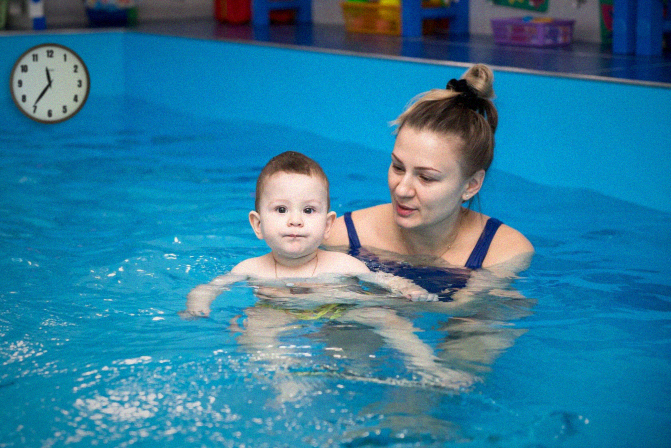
{"hour": 11, "minute": 36}
